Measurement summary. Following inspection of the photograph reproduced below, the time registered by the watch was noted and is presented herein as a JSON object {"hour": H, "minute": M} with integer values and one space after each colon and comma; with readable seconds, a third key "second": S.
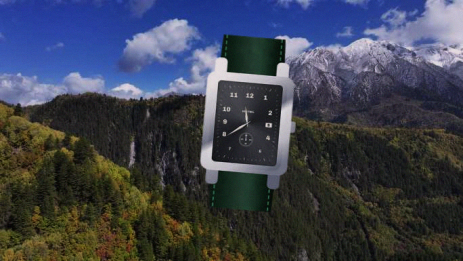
{"hour": 11, "minute": 39}
